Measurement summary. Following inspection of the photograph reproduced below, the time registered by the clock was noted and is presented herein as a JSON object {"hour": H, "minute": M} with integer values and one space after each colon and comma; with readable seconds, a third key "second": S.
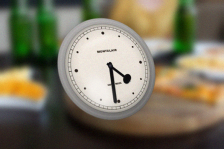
{"hour": 4, "minute": 31}
